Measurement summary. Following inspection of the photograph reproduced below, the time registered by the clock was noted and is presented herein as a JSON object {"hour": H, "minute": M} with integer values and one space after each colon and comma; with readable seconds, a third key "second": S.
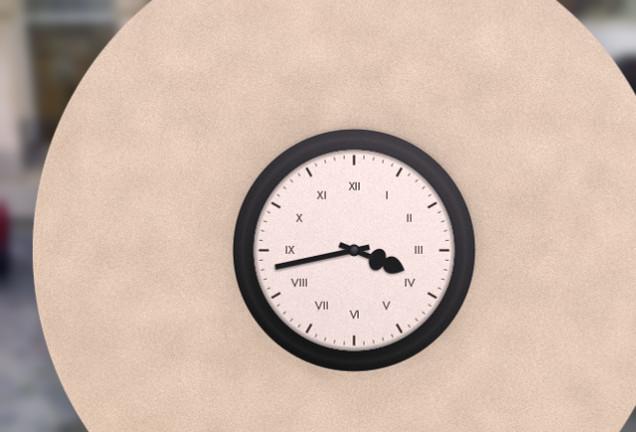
{"hour": 3, "minute": 43}
